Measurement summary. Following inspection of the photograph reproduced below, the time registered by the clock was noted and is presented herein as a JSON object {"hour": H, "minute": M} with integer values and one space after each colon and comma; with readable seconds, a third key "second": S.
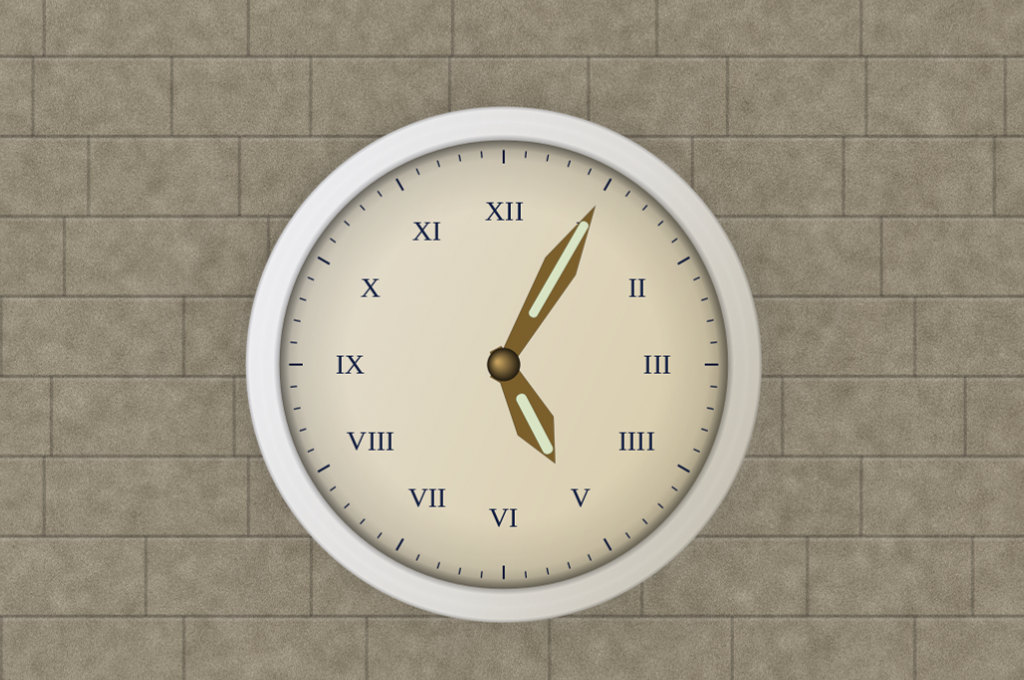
{"hour": 5, "minute": 5}
